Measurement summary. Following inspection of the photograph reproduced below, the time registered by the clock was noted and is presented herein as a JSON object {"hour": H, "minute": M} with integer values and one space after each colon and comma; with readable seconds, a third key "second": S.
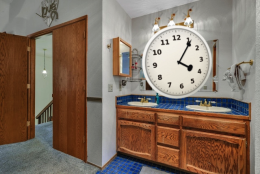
{"hour": 4, "minute": 6}
